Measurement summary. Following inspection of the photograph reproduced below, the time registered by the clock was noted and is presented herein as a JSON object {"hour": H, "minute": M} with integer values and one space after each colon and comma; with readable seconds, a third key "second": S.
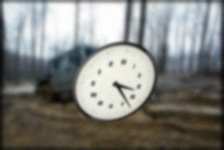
{"hour": 3, "minute": 23}
